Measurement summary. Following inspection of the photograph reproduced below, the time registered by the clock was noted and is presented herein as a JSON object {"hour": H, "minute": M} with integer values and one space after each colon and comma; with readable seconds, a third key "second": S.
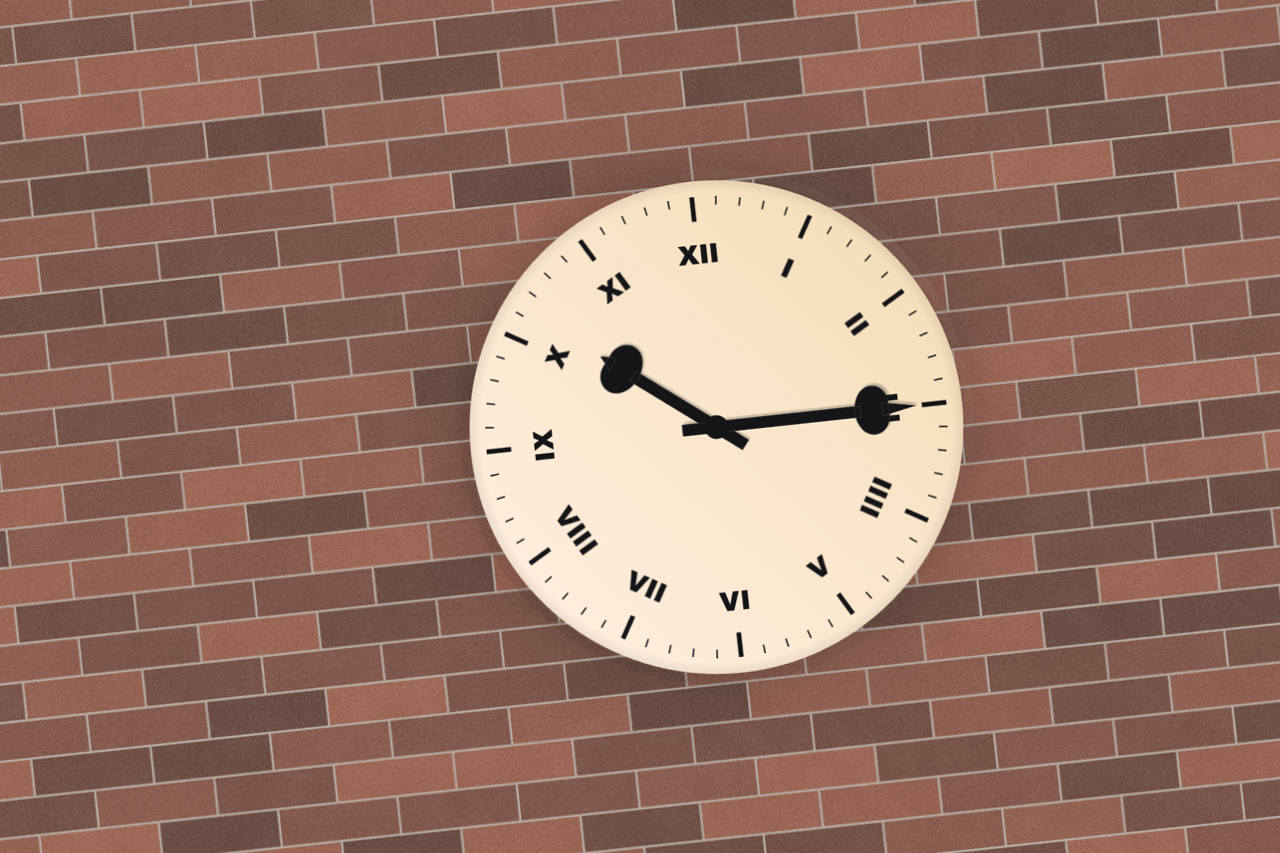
{"hour": 10, "minute": 15}
